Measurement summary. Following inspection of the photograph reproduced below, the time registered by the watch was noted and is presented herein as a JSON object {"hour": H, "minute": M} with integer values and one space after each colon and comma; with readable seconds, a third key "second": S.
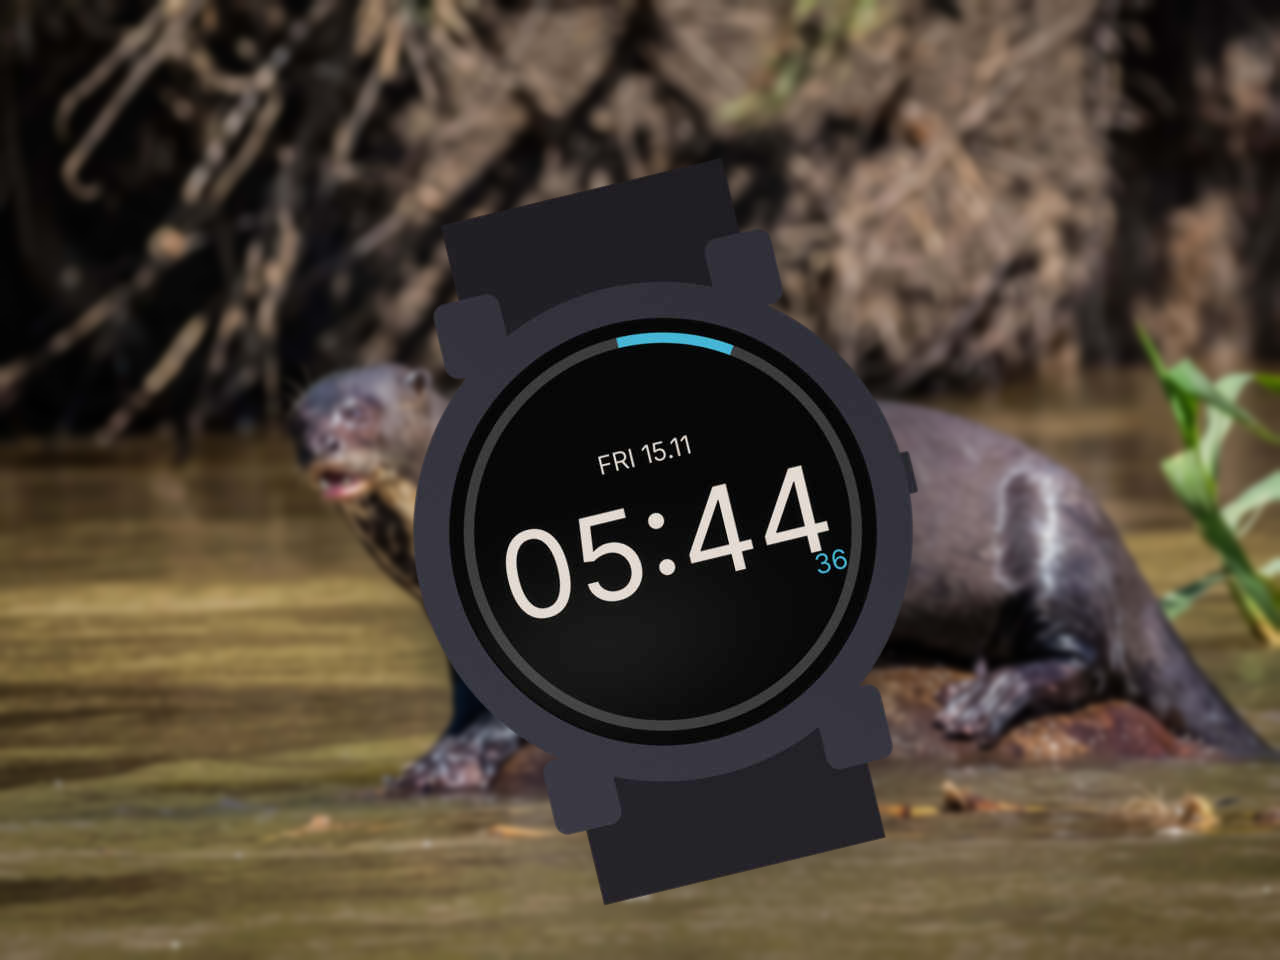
{"hour": 5, "minute": 44, "second": 36}
